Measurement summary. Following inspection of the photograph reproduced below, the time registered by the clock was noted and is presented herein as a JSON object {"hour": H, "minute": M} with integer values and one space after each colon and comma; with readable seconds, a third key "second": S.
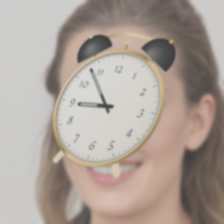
{"hour": 8, "minute": 53}
